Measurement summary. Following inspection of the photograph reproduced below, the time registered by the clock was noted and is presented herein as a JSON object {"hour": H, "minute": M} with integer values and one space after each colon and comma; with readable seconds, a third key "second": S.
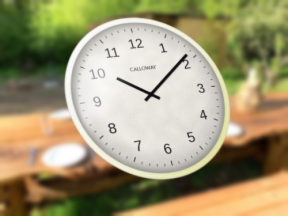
{"hour": 10, "minute": 9}
